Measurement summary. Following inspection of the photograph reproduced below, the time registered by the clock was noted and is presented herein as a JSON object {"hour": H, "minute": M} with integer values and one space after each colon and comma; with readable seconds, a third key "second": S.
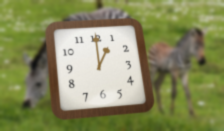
{"hour": 1, "minute": 0}
